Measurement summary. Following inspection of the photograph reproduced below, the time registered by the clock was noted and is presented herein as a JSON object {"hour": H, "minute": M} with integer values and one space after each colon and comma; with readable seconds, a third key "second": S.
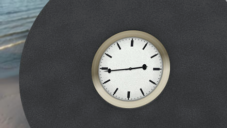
{"hour": 2, "minute": 44}
